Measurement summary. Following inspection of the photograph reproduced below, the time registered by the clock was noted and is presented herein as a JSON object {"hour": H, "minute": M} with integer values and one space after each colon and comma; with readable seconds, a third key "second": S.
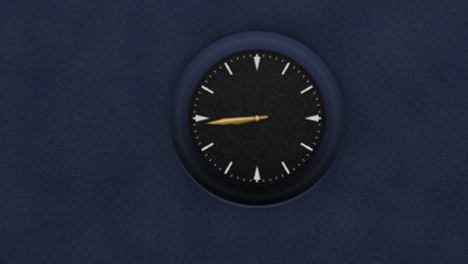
{"hour": 8, "minute": 44}
